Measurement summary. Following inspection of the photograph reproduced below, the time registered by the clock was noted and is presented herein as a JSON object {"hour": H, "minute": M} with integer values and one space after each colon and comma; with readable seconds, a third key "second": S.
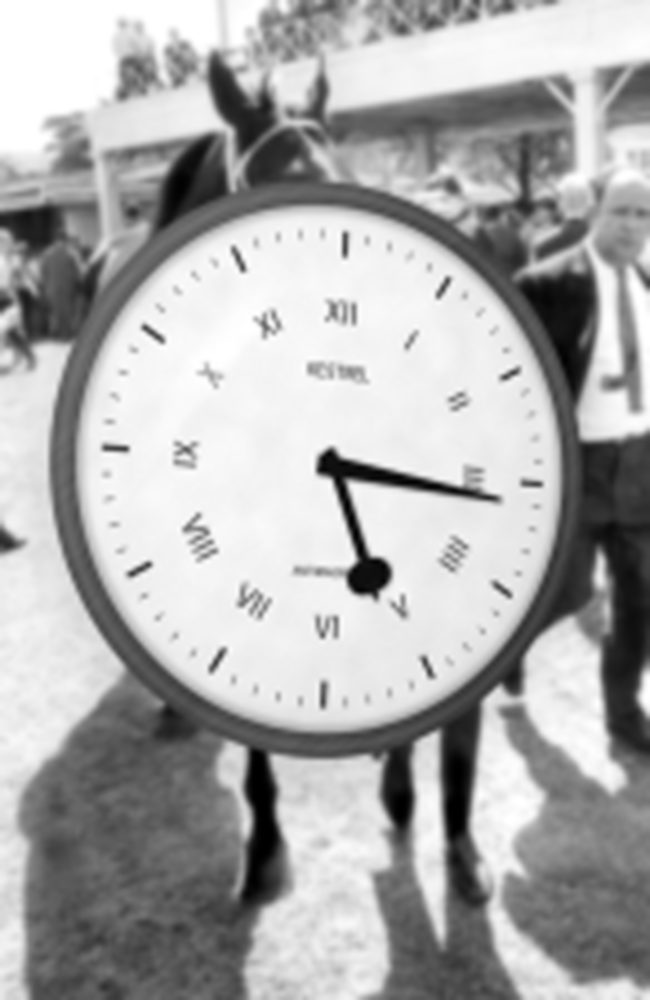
{"hour": 5, "minute": 16}
